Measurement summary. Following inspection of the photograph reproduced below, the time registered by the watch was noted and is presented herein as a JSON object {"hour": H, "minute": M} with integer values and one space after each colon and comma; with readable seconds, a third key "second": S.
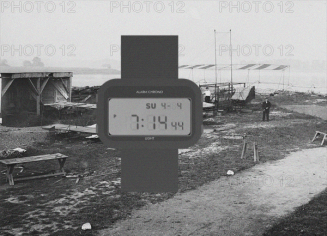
{"hour": 7, "minute": 14, "second": 44}
